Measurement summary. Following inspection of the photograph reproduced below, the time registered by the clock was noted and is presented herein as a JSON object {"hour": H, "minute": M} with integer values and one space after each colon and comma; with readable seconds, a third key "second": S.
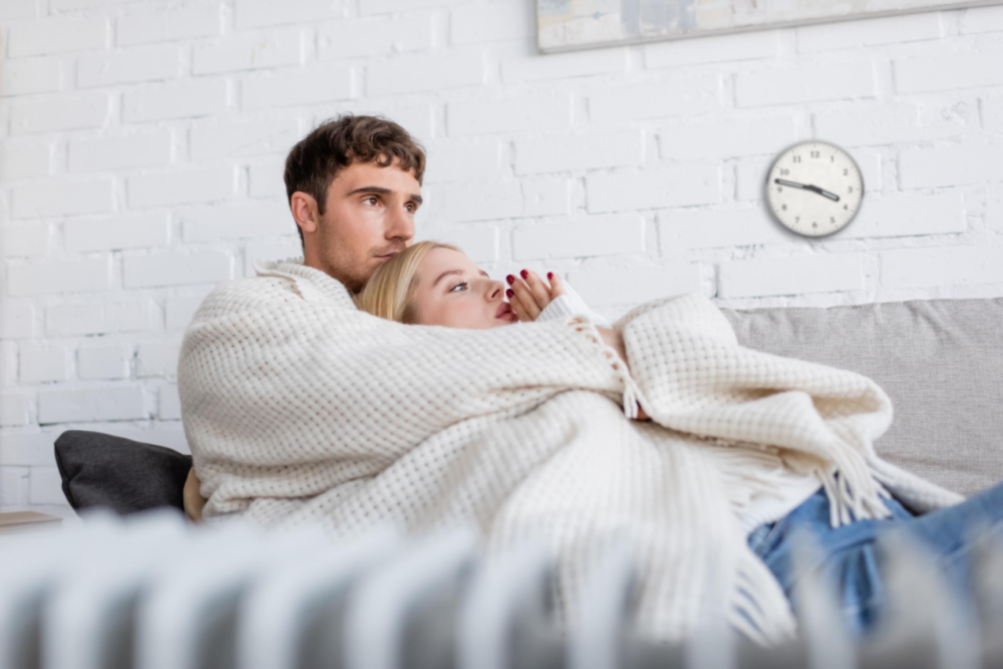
{"hour": 3, "minute": 47}
